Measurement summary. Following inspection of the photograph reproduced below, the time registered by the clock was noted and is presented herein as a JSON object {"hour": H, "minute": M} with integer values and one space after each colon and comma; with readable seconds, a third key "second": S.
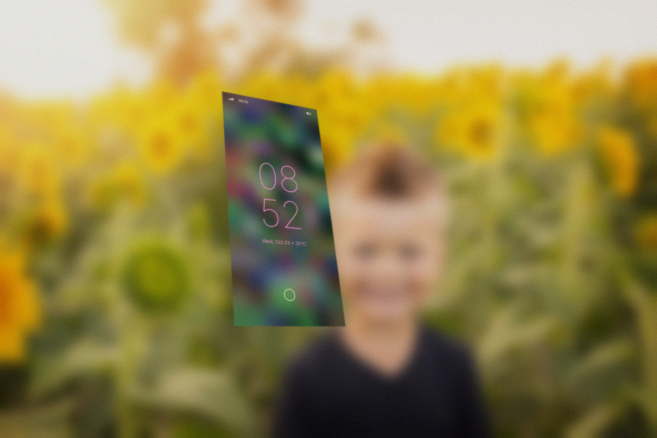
{"hour": 8, "minute": 52}
